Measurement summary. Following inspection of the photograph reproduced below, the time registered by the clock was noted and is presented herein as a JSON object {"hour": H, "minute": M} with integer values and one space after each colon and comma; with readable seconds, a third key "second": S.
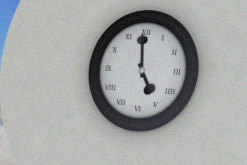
{"hour": 4, "minute": 59}
